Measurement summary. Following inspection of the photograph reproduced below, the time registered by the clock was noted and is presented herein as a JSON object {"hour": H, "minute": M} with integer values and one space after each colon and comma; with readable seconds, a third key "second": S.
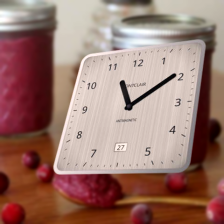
{"hour": 11, "minute": 9}
